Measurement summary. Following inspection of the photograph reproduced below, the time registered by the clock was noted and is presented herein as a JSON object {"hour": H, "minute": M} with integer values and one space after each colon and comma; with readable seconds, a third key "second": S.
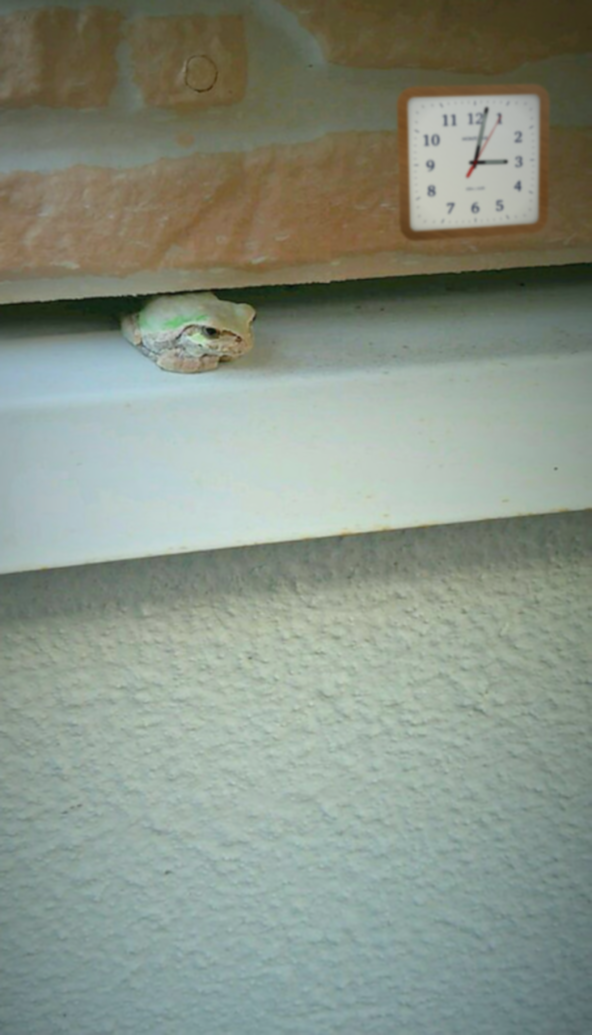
{"hour": 3, "minute": 2, "second": 5}
